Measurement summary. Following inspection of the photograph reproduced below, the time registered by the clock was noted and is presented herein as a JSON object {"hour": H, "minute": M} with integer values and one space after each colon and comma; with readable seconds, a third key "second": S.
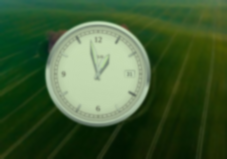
{"hour": 12, "minute": 58}
